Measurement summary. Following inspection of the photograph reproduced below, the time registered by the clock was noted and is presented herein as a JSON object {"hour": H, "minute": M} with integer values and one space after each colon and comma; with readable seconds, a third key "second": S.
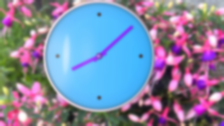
{"hour": 8, "minute": 8}
